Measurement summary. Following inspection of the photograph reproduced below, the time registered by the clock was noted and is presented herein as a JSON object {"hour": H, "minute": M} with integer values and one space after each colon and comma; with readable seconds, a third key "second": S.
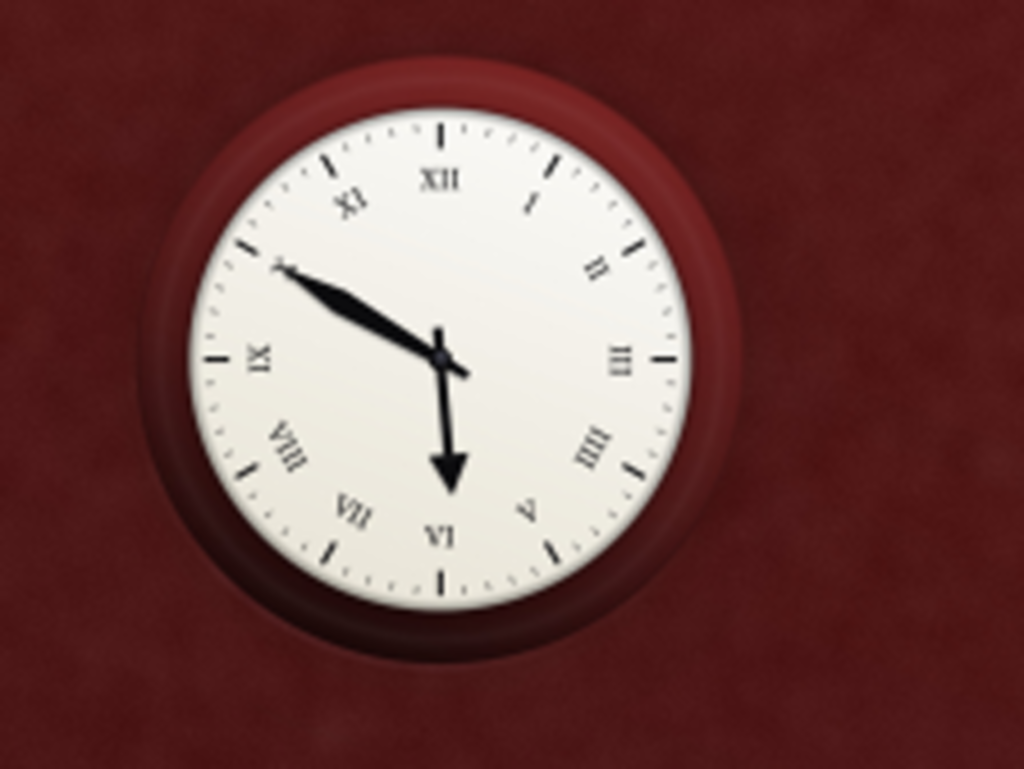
{"hour": 5, "minute": 50}
